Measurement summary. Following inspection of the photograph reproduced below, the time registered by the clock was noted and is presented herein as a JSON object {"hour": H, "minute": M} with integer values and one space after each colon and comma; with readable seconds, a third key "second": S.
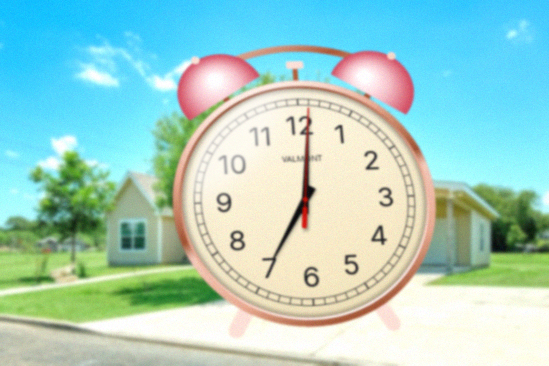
{"hour": 7, "minute": 1, "second": 1}
